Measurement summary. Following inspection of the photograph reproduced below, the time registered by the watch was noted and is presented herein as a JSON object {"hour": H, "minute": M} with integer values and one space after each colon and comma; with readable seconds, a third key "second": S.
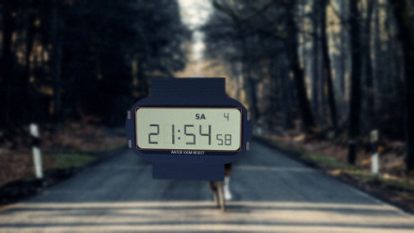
{"hour": 21, "minute": 54, "second": 58}
